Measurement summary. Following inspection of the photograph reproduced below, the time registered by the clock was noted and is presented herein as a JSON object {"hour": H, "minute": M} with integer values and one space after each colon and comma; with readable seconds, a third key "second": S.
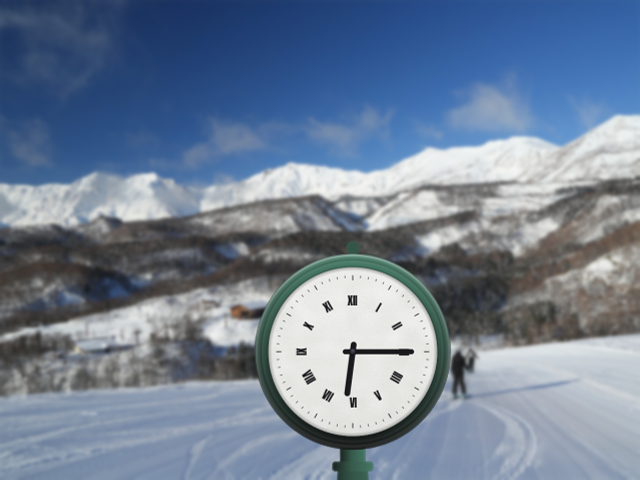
{"hour": 6, "minute": 15}
